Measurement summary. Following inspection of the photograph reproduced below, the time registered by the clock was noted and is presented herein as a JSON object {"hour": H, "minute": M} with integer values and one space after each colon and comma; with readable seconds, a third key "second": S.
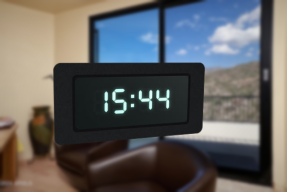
{"hour": 15, "minute": 44}
